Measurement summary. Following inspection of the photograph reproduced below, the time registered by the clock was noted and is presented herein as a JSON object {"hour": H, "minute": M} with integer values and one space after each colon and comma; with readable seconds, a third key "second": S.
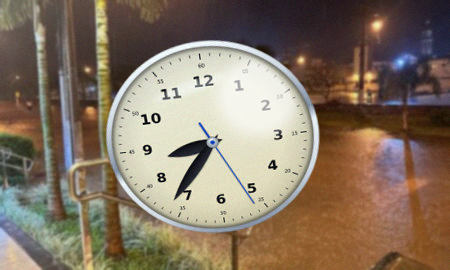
{"hour": 8, "minute": 36, "second": 26}
